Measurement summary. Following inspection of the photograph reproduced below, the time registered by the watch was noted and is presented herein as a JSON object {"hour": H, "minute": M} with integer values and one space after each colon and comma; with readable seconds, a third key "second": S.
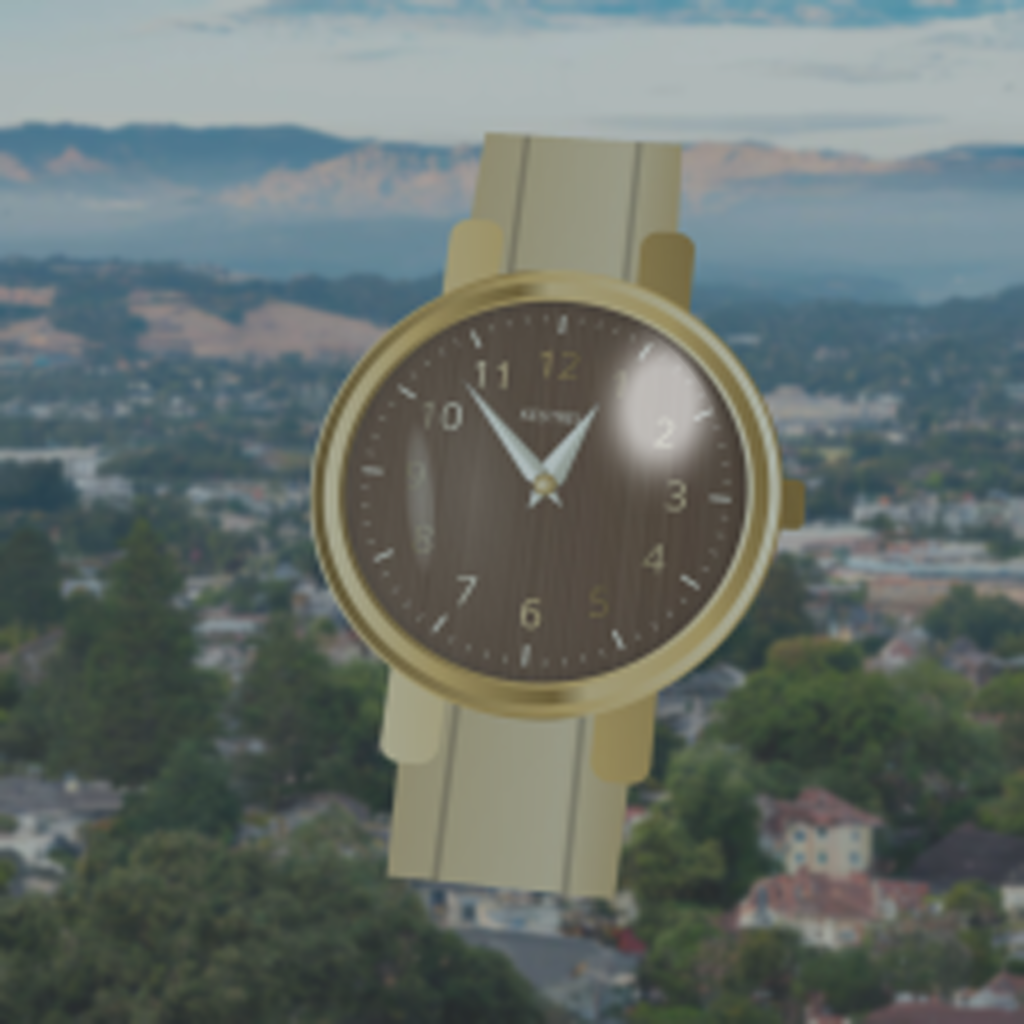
{"hour": 12, "minute": 53}
